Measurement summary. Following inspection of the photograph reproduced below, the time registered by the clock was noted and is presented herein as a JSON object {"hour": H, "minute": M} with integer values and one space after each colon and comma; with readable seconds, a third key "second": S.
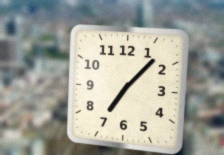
{"hour": 7, "minute": 7}
